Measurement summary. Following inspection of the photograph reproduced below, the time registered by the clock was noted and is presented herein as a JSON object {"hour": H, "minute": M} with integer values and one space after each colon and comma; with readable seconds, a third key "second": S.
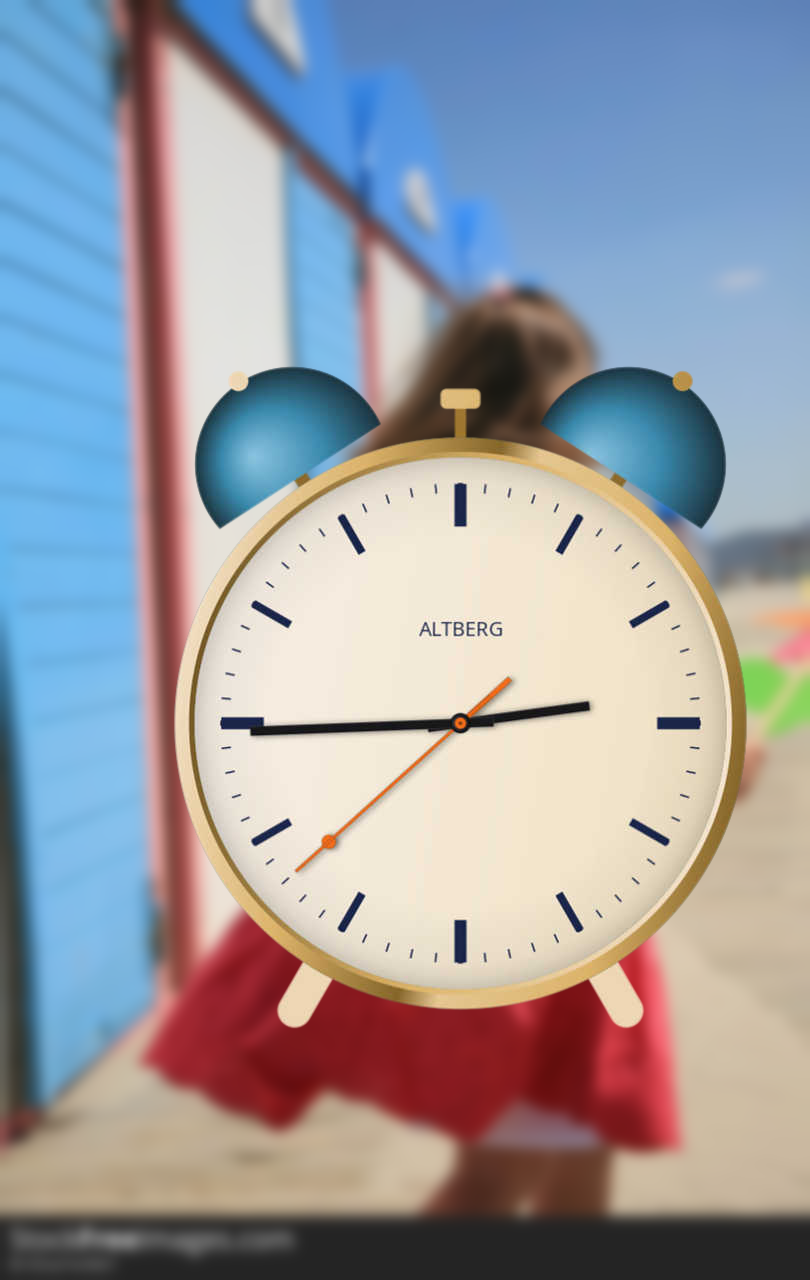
{"hour": 2, "minute": 44, "second": 38}
